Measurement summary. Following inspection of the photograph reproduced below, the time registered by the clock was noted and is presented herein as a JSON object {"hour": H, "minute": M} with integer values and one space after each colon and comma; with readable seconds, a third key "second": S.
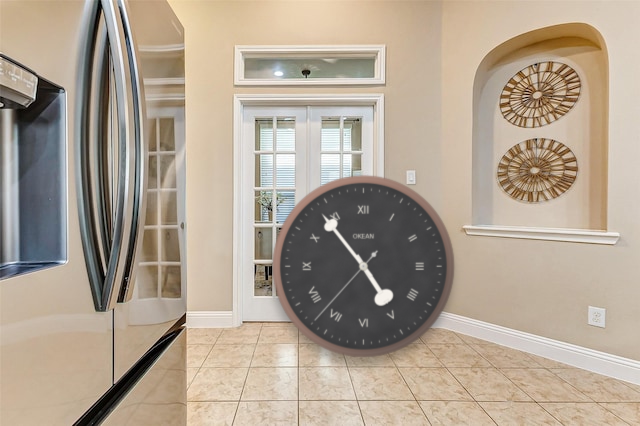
{"hour": 4, "minute": 53, "second": 37}
